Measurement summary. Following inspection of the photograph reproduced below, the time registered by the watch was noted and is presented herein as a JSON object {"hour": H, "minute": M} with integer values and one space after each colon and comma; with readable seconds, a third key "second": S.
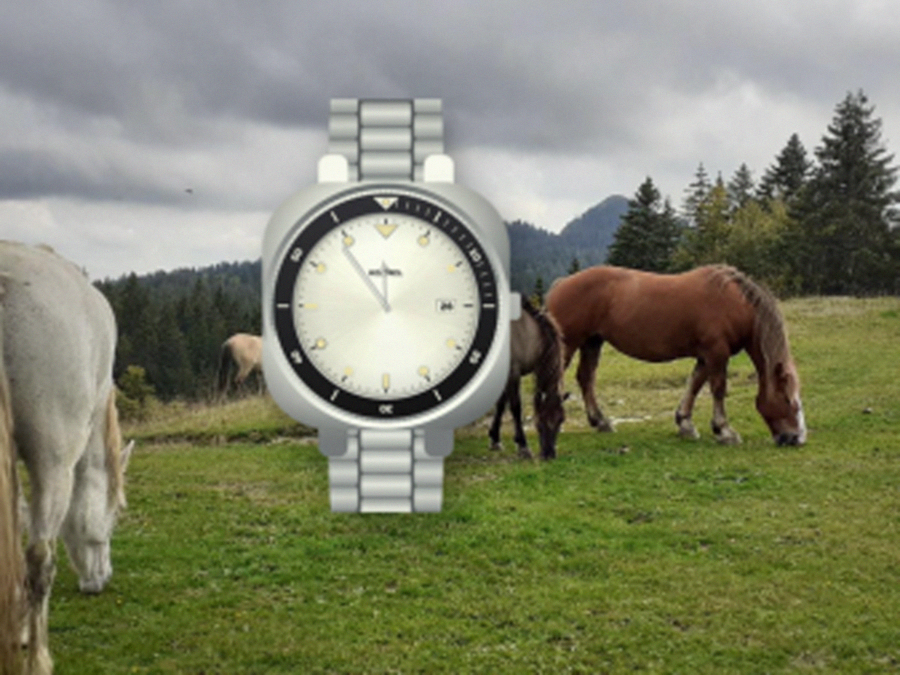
{"hour": 11, "minute": 54}
